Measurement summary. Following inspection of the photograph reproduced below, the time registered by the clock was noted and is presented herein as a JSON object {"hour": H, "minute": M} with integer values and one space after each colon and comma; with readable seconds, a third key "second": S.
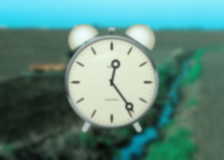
{"hour": 12, "minute": 24}
